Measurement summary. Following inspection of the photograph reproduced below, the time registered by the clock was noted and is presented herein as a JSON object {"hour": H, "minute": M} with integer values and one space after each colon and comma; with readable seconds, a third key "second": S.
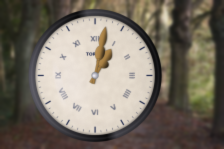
{"hour": 1, "minute": 2}
